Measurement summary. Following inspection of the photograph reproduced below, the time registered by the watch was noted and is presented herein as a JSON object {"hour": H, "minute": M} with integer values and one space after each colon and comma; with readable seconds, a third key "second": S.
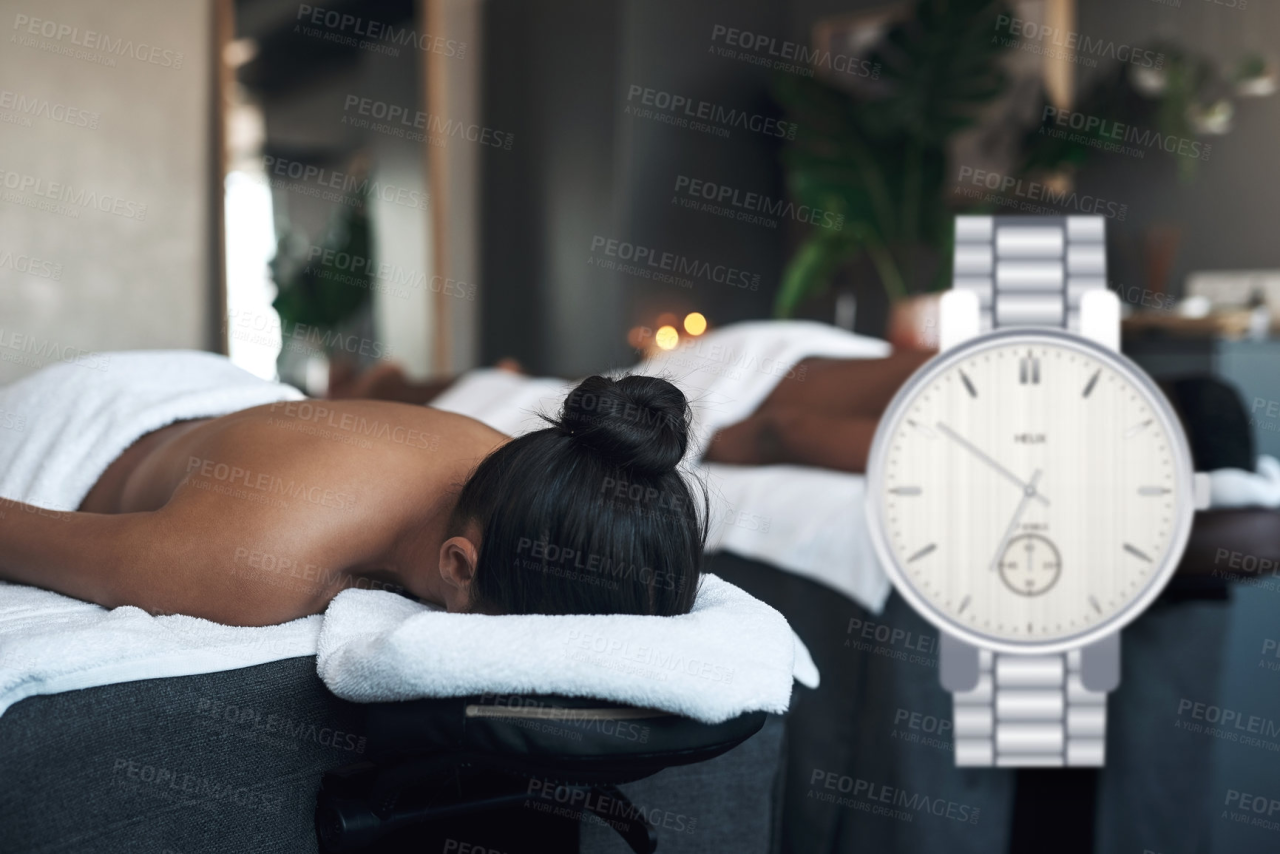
{"hour": 6, "minute": 51}
